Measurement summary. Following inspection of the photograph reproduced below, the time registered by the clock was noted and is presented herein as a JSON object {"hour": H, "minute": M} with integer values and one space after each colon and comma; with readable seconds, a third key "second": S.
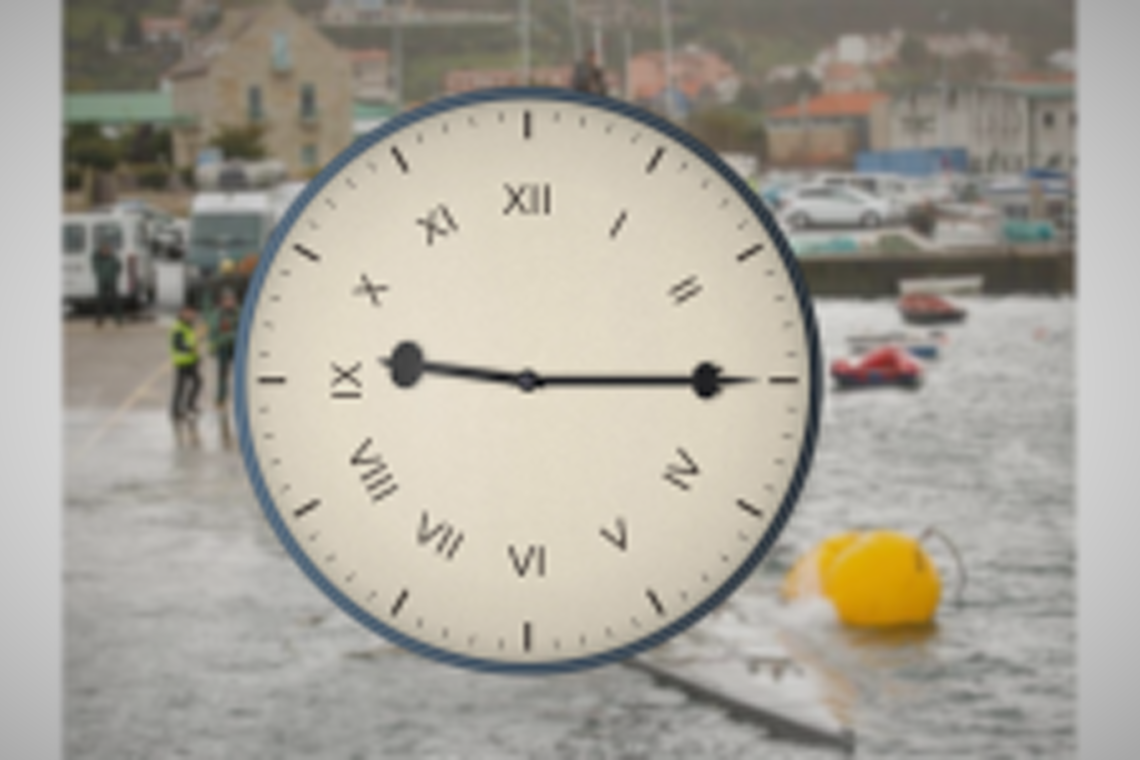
{"hour": 9, "minute": 15}
